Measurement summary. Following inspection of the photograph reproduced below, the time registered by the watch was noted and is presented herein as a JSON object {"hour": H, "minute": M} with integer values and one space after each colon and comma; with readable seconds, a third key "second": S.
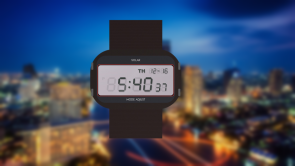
{"hour": 5, "minute": 40, "second": 37}
